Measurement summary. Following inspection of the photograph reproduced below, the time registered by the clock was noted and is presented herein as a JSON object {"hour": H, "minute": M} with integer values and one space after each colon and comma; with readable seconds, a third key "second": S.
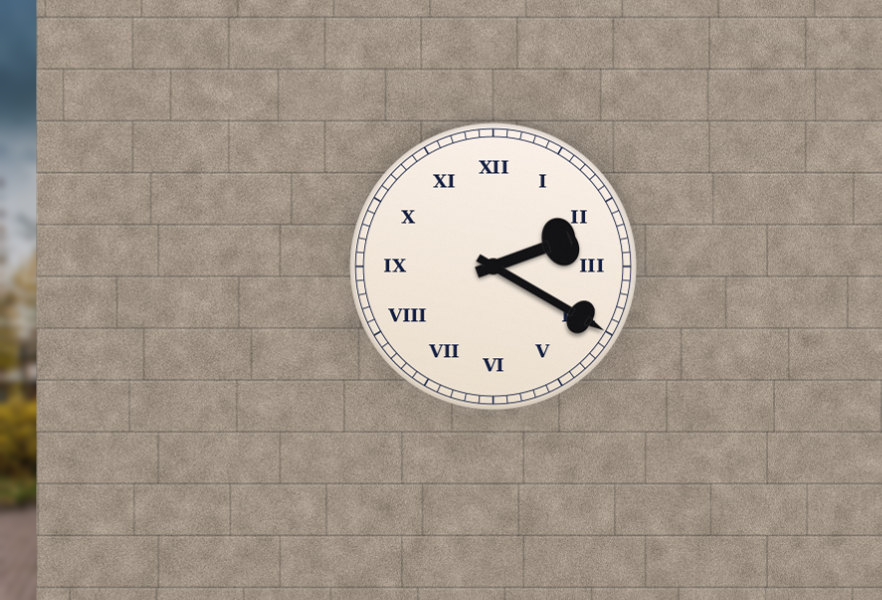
{"hour": 2, "minute": 20}
